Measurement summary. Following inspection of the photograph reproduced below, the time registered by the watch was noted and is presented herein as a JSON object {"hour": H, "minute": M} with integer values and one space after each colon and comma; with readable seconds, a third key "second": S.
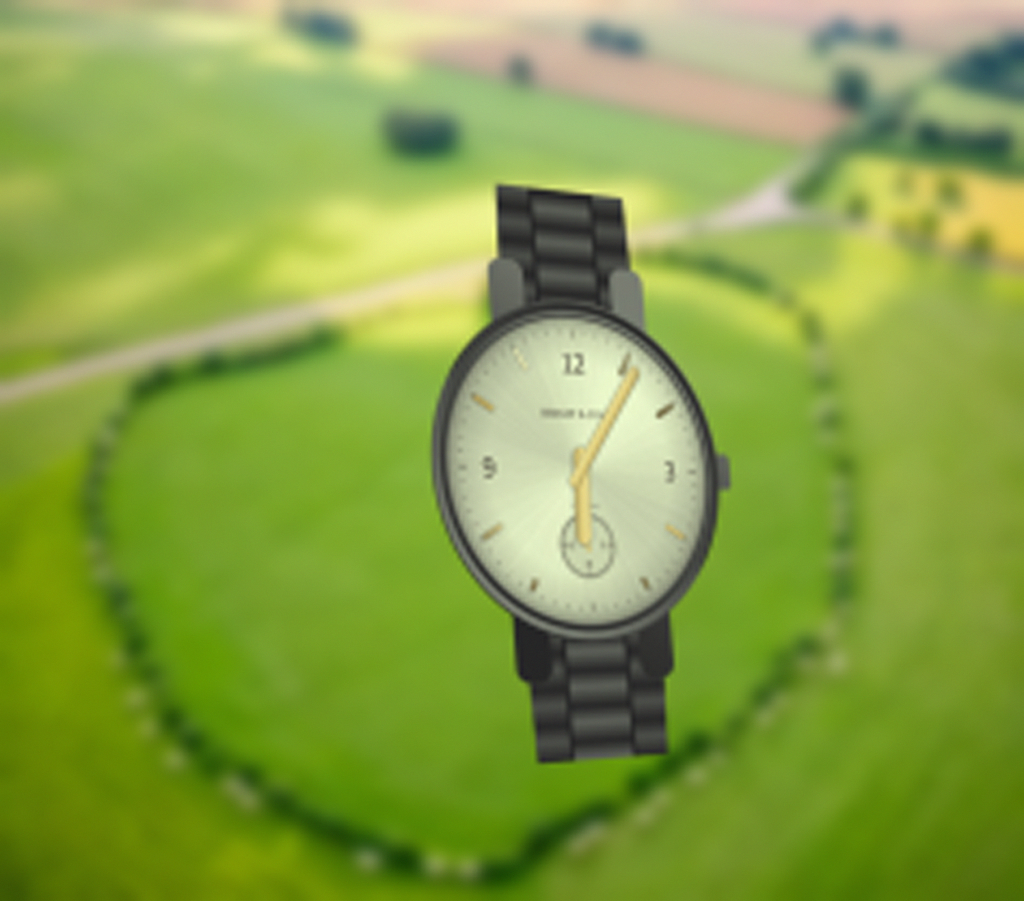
{"hour": 6, "minute": 6}
